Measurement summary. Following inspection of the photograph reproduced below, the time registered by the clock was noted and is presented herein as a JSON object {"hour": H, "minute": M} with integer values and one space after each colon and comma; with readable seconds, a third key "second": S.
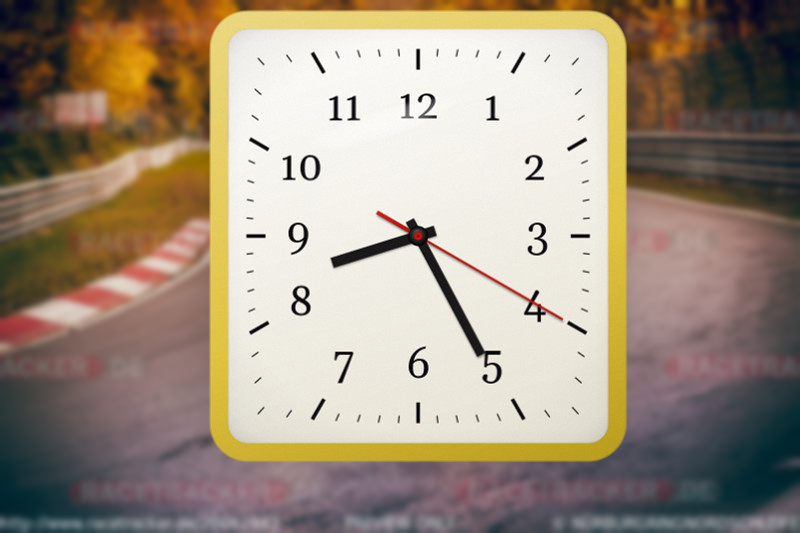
{"hour": 8, "minute": 25, "second": 20}
